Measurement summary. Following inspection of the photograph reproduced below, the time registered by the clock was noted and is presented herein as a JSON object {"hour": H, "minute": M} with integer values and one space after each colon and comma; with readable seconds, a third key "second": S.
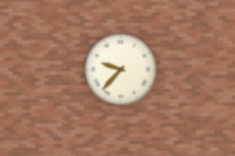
{"hour": 9, "minute": 37}
